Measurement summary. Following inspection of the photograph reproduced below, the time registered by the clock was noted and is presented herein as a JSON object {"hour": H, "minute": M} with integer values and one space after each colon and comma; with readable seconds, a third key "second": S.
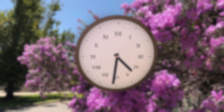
{"hour": 4, "minute": 31}
